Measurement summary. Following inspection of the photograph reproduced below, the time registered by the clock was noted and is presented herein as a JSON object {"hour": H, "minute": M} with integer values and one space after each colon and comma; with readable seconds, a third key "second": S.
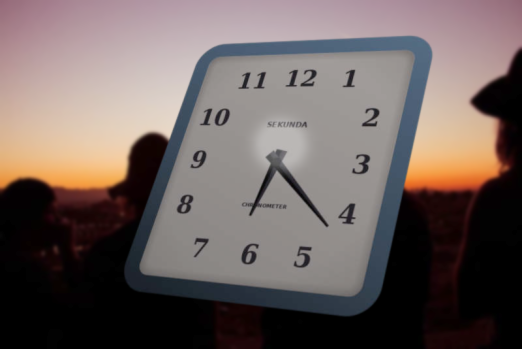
{"hour": 6, "minute": 22}
